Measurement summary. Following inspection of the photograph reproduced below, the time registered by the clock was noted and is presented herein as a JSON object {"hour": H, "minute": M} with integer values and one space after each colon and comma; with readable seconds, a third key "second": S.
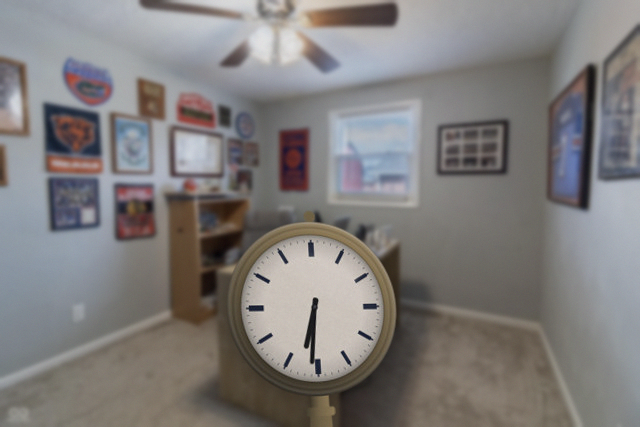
{"hour": 6, "minute": 31}
